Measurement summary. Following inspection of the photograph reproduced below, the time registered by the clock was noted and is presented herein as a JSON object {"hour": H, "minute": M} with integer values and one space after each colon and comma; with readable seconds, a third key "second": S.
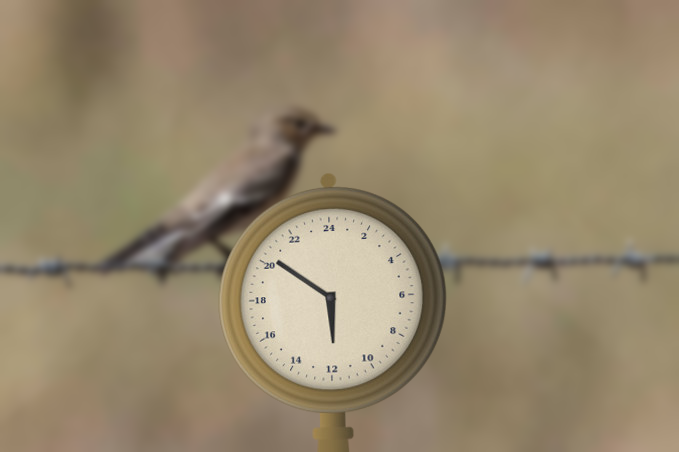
{"hour": 11, "minute": 51}
